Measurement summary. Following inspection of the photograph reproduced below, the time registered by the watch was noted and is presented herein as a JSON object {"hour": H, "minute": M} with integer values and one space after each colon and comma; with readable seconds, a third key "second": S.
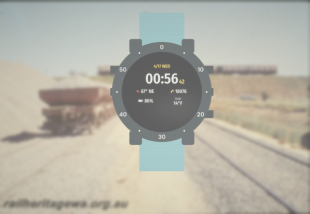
{"hour": 0, "minute": 56}
